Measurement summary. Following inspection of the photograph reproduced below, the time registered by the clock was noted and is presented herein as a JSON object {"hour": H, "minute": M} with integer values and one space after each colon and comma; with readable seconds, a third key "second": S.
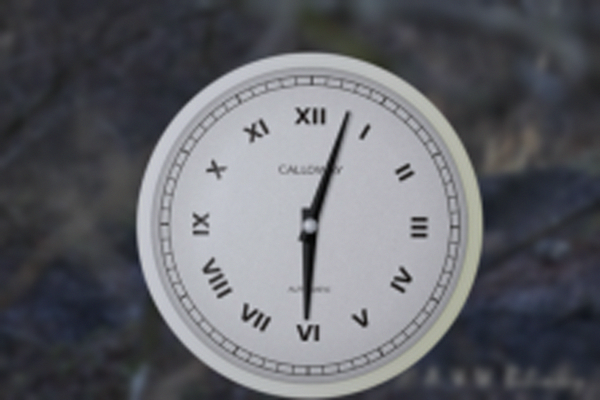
{"hour": 6, "minute": 3}
